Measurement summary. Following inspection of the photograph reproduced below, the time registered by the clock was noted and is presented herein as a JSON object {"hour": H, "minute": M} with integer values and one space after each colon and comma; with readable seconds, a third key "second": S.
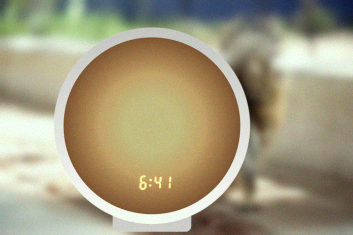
{"hour": 6, "minute": 41}
